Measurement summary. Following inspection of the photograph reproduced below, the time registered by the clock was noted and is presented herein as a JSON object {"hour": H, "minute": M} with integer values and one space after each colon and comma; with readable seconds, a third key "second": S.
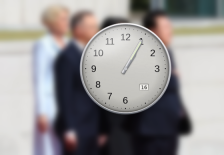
{"hour": 1, "minute": 5}
